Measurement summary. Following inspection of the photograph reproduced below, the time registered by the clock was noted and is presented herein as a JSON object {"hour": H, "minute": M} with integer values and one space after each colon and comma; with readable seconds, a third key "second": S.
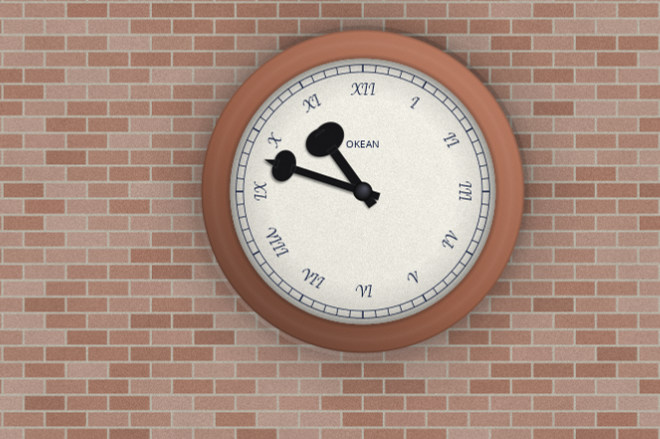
{"hour": 10, "minute": 48}
